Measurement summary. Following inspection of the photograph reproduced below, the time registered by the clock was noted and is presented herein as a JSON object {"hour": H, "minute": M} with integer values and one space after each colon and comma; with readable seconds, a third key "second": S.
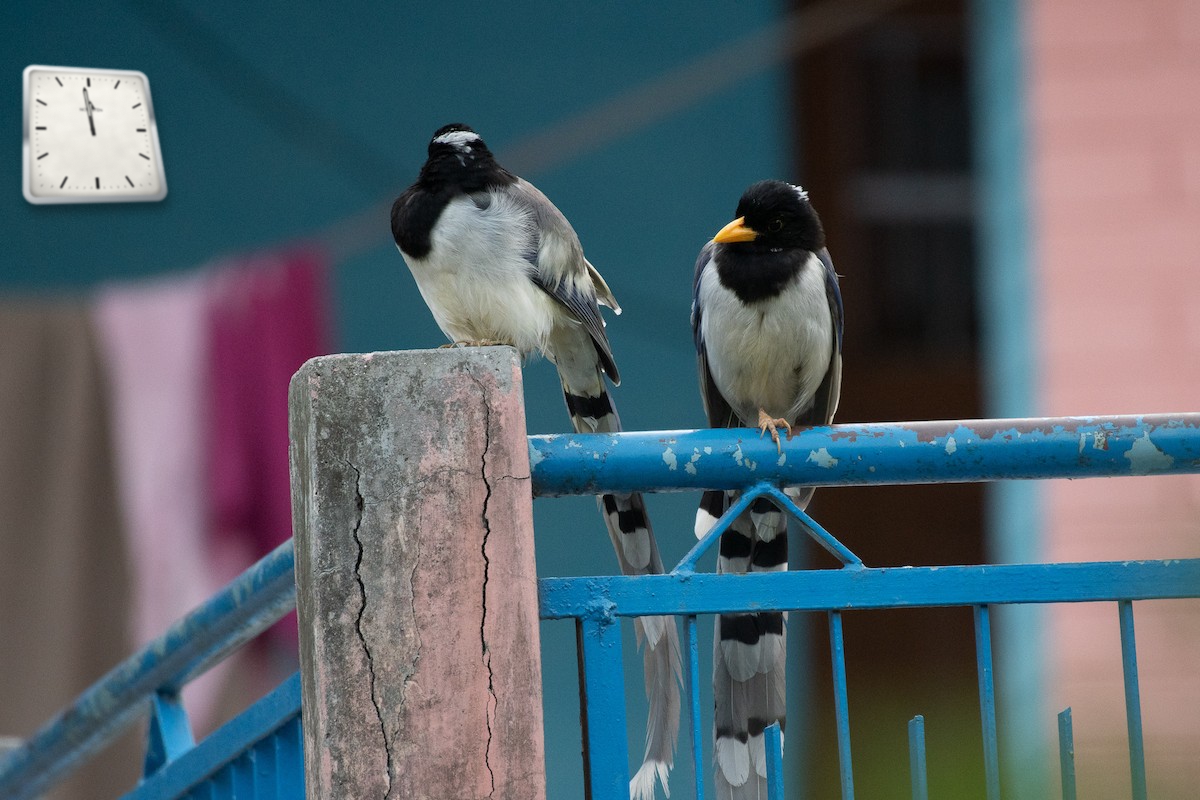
{"hour": 11, "minute": 59}
